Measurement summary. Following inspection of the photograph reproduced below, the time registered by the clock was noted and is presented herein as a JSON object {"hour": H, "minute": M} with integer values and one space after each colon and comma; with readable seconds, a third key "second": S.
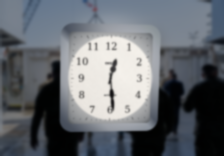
{"hour": 12, "minute": 29}
